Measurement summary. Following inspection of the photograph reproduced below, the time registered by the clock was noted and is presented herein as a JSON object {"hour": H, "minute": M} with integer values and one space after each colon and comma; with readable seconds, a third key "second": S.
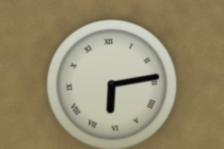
{"hour": 6, "minute": 14}
